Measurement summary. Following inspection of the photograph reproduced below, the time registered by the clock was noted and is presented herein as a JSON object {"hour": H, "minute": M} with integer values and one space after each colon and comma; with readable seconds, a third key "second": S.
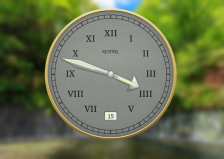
{"hour": 3, "minute": 48}
